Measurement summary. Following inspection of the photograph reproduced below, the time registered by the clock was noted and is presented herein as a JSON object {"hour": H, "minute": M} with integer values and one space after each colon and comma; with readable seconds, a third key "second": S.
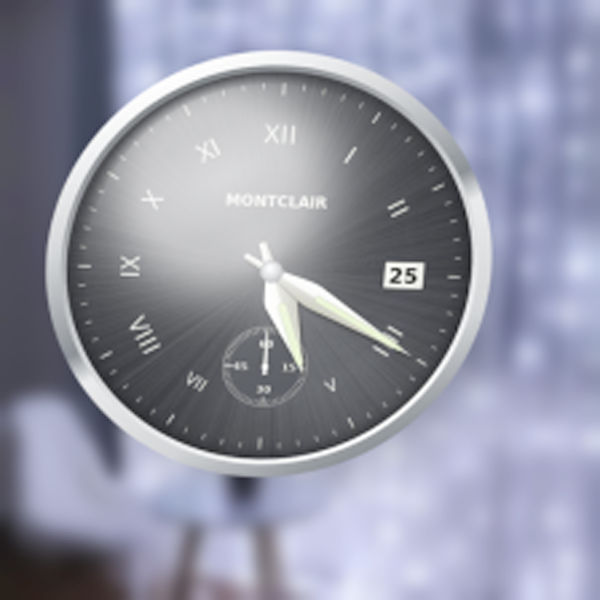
{"hour": 5, "minute": 20}
